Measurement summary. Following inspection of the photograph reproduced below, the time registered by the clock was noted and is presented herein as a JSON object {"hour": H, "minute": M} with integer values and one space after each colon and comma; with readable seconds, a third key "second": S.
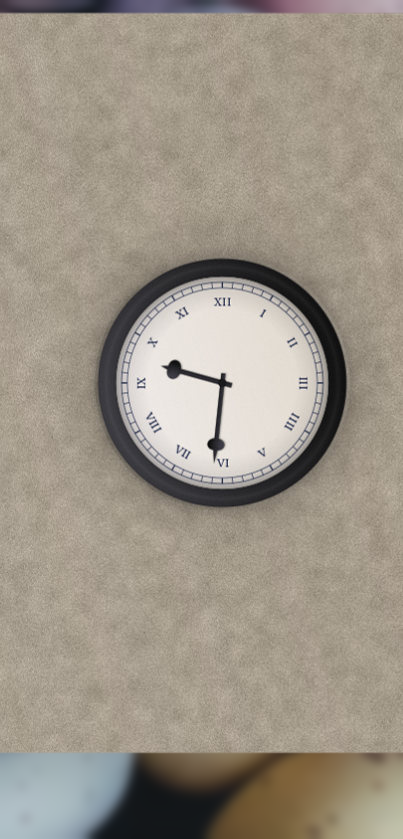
{"hour": 9, "minute": 31}
